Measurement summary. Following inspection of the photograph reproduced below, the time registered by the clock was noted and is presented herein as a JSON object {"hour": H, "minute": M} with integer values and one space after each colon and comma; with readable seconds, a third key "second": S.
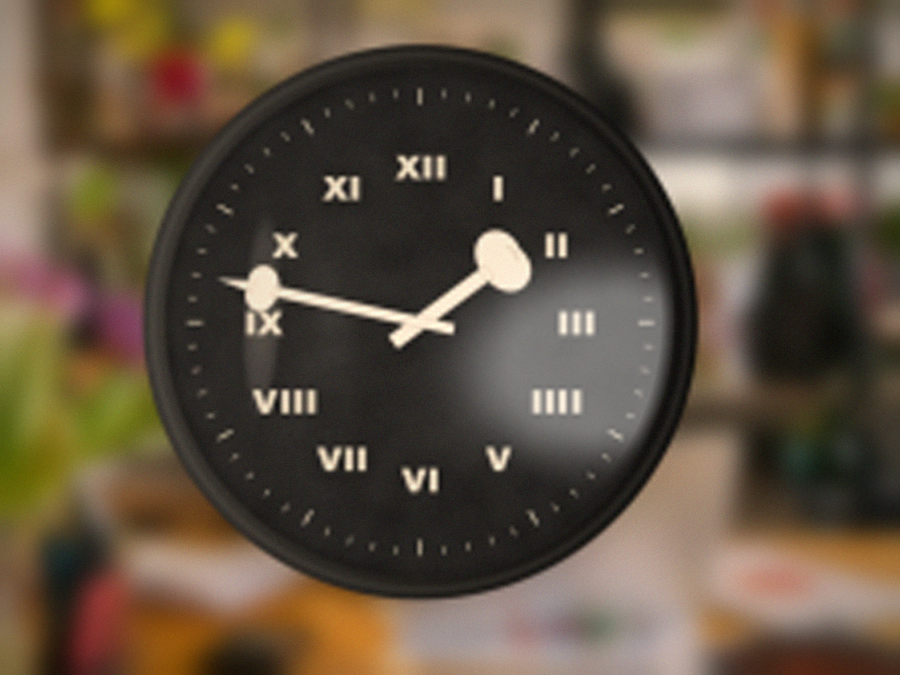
{"hour": 1, "minute": 47}
